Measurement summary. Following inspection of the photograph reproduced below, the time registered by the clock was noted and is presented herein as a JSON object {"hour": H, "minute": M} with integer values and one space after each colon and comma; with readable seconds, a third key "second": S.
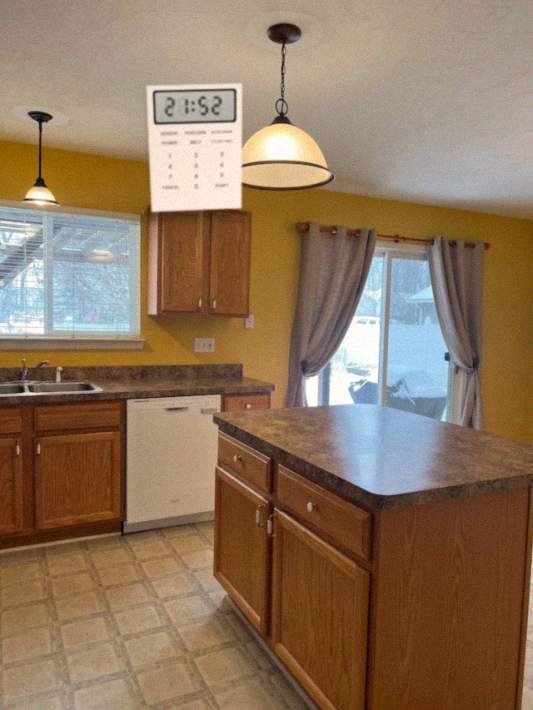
{"hour": 21, "minute": 52}
